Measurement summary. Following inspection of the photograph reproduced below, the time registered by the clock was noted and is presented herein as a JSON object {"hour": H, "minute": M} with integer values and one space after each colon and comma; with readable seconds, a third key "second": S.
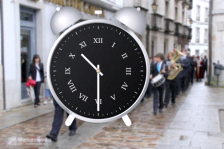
{"hour": 10, "minute": 30}
